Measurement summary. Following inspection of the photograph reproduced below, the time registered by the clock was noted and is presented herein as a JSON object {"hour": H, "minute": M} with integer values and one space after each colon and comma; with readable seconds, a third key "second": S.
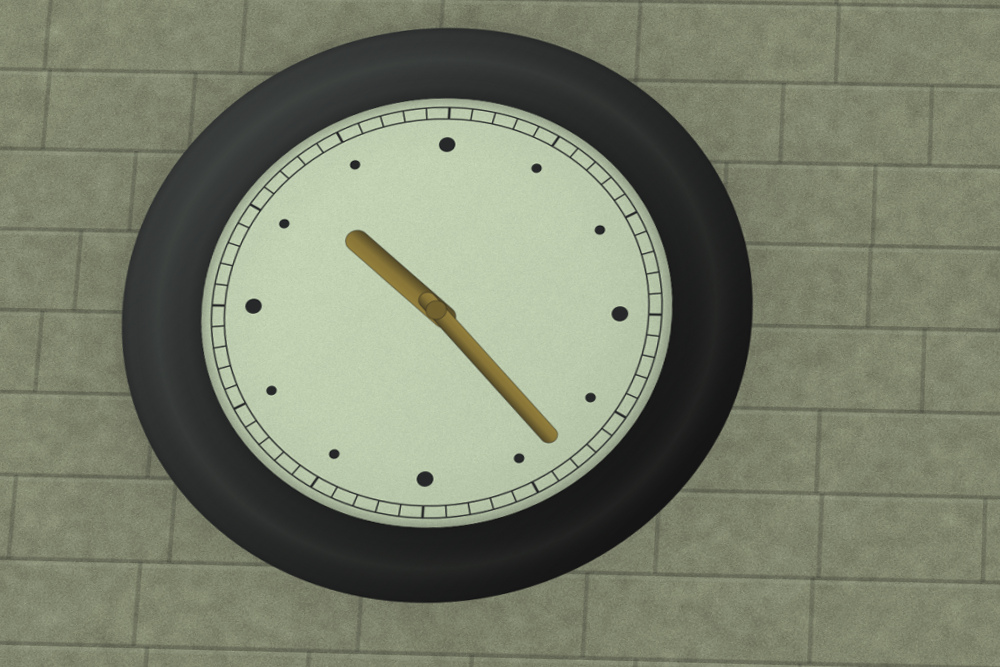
{"hour": 10, "minute": 23}
